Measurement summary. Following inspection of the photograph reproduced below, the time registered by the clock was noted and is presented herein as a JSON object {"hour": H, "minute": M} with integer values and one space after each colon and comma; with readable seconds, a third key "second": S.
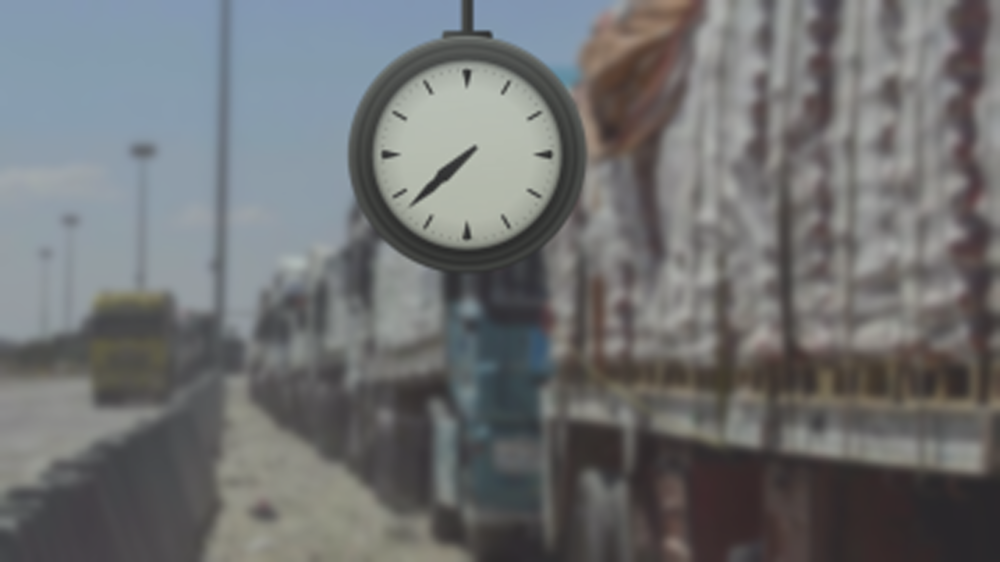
{"hour": 7, "minute": 38}
